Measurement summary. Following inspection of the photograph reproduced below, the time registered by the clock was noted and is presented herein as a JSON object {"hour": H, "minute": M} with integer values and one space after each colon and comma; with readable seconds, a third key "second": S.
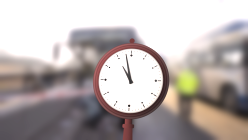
{"hour": 10, "minute": 58}
